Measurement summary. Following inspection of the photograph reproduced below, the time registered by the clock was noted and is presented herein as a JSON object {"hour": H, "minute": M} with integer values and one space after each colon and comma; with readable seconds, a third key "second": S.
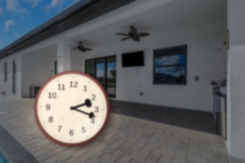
{"hour": 2, "minute": 18}
